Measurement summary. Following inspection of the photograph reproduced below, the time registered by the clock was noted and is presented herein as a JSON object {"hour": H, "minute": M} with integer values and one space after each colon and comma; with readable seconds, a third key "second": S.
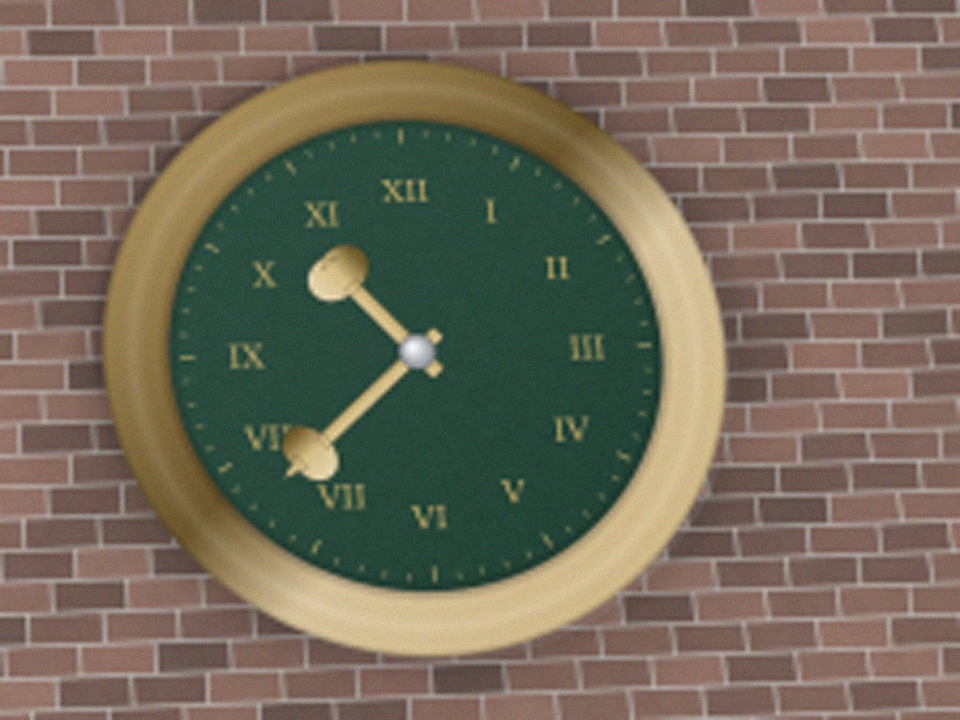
{"hour": 10, "minute": 38}
